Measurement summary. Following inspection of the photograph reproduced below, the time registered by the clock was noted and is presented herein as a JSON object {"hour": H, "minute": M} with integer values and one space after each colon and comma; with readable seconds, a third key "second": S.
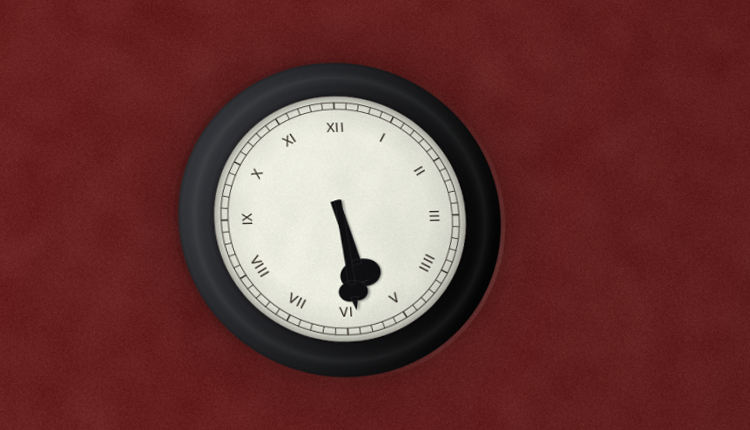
{"hour": 5, "minute": 29}
